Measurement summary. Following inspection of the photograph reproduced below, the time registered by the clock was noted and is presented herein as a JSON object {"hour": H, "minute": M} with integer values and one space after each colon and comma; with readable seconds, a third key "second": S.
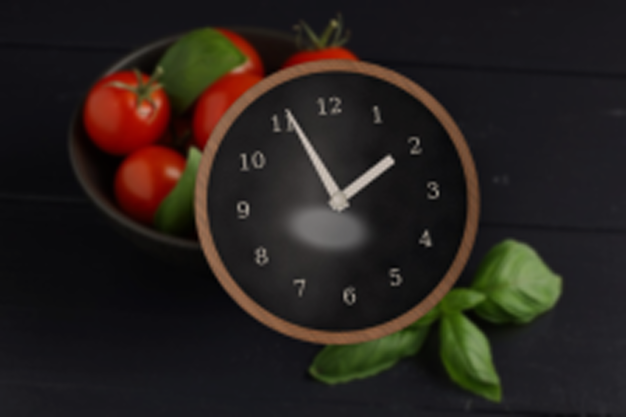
{"hour": 1, "minute": 56}
